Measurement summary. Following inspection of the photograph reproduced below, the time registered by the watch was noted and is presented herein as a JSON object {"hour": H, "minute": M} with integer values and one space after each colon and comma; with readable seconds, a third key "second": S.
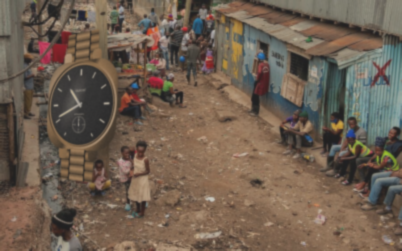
{"hour": 10, "minute": 41}
